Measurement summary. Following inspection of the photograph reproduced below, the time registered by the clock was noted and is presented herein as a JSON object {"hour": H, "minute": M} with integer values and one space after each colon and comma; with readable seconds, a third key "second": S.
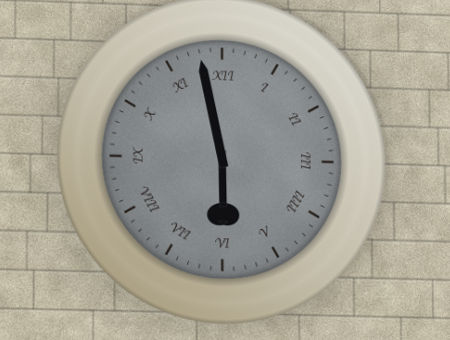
{"hour": 5, "minute": 58}
